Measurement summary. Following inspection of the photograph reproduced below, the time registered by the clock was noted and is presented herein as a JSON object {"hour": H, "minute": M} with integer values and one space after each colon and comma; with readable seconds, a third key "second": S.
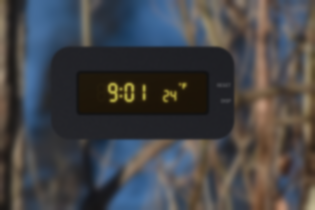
{"hour": 9, "minute": 1}
